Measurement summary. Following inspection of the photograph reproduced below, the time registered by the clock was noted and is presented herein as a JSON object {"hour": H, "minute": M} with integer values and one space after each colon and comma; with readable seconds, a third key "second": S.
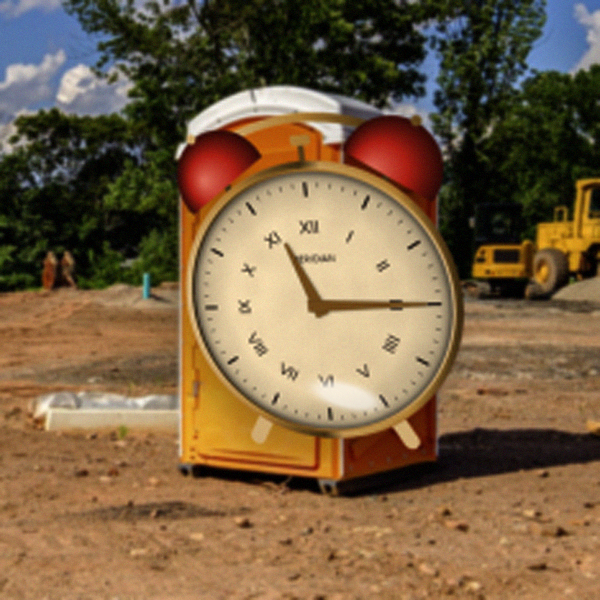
{"hour": 11, "minute": 15}
